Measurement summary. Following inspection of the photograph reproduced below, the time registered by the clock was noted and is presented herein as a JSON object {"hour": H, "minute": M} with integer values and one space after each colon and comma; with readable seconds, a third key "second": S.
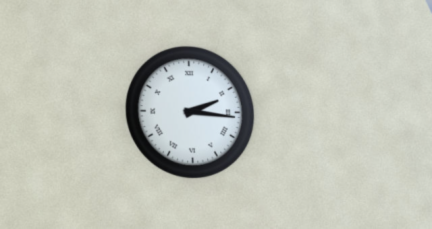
{"hour": 2, "minute": 16}
